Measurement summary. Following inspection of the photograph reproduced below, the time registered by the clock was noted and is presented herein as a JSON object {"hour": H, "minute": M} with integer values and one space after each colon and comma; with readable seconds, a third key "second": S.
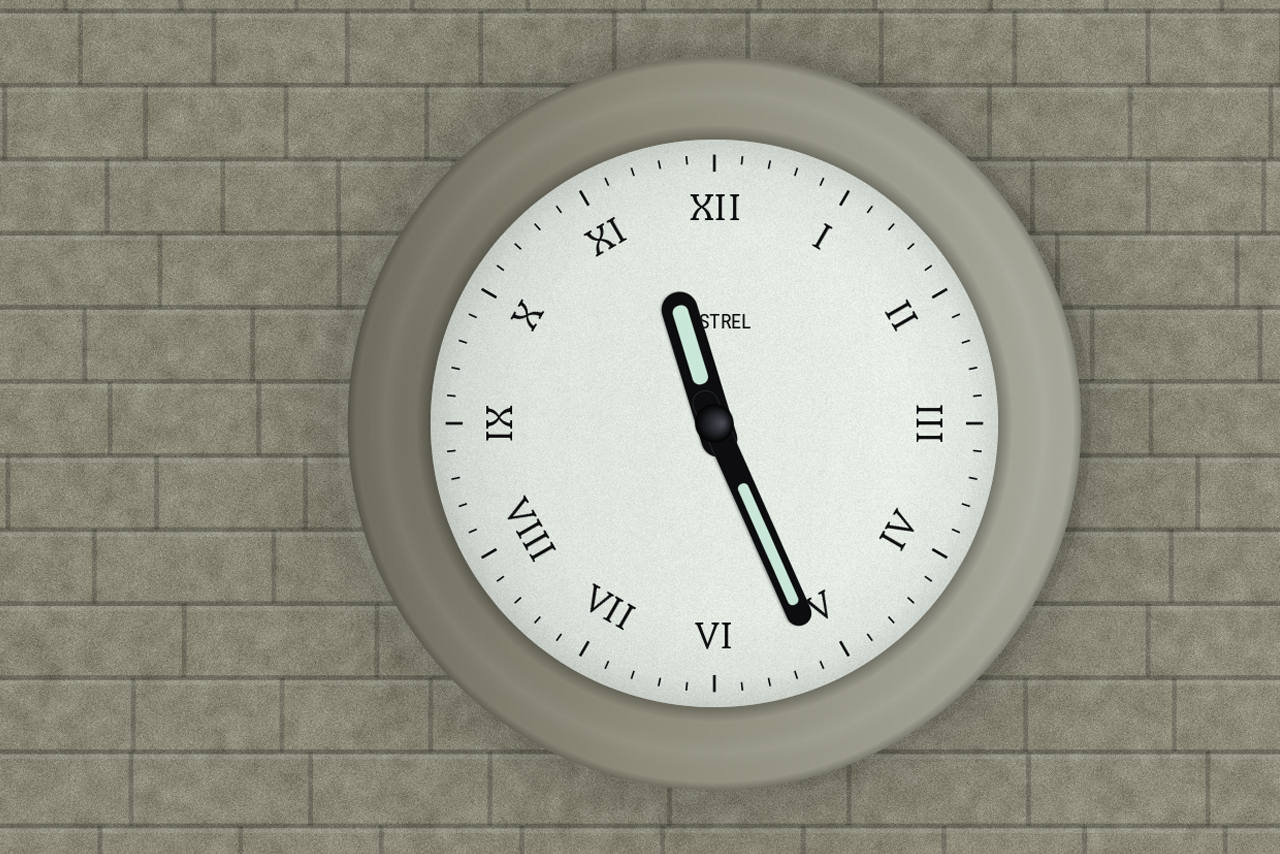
{"hour": 11, "minute": 26}
